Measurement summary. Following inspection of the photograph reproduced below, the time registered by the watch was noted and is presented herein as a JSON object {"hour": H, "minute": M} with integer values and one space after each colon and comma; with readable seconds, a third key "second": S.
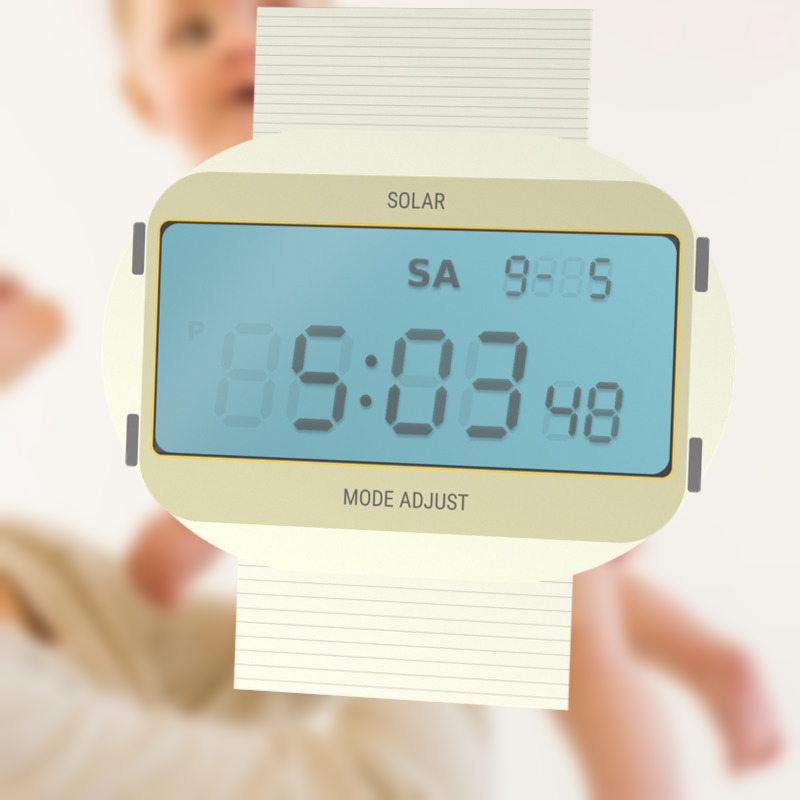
{"hour": 5, "minute": 3, "second": 48}
